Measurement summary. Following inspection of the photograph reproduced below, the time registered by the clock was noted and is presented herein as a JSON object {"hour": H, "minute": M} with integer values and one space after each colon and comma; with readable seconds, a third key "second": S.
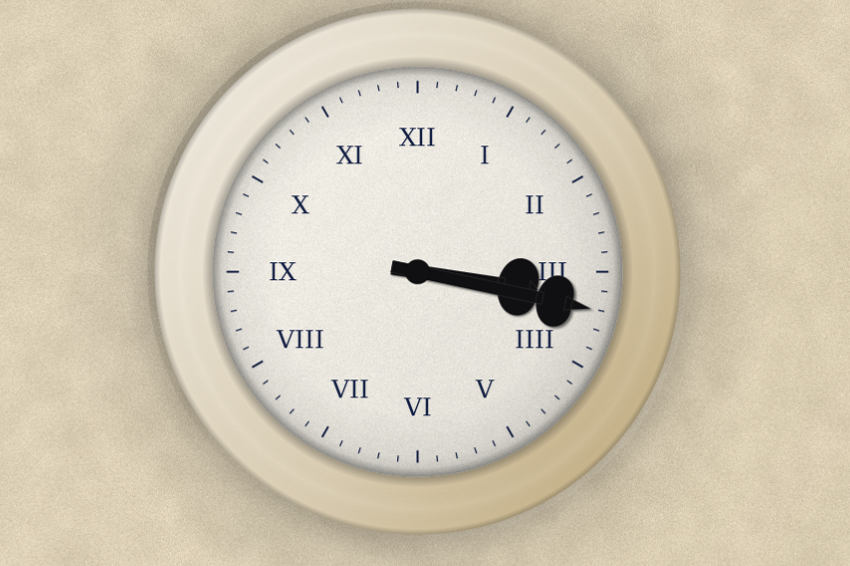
{"hour": 3, "minute": 17}
